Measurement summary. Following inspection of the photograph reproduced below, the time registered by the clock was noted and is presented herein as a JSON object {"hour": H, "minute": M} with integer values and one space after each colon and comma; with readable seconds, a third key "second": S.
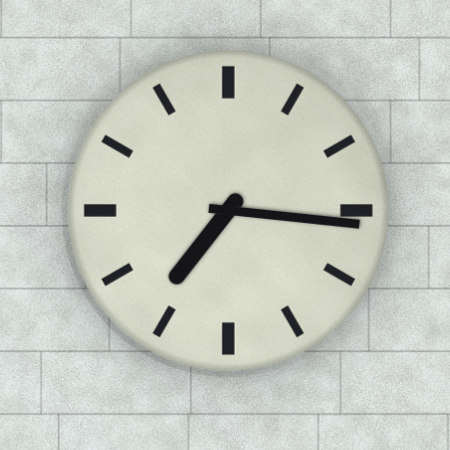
{"hour": 7, "minute": 16}
